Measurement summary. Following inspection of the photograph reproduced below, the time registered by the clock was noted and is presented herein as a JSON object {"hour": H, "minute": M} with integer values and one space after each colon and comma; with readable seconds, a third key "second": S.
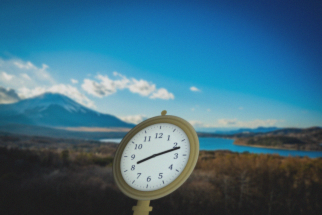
{"hour": 8, "minute": 12}
